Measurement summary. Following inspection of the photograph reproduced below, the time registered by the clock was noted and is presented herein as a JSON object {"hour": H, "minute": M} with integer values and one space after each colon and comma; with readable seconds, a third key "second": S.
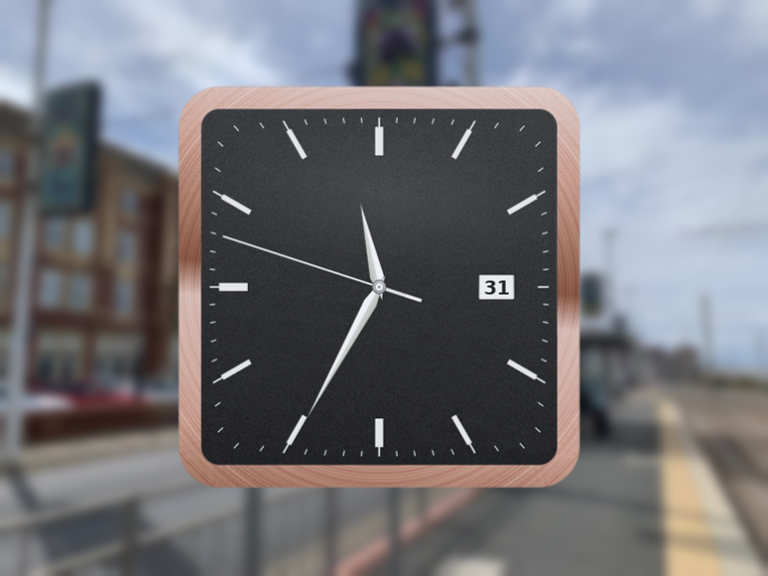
{"hour": 11, "minute": 34, "second": 48}
